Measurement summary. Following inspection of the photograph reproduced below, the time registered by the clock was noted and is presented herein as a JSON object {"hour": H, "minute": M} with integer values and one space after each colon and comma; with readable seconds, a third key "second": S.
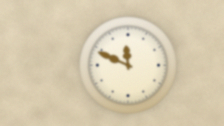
{"hour": 11, "minute": 49}
